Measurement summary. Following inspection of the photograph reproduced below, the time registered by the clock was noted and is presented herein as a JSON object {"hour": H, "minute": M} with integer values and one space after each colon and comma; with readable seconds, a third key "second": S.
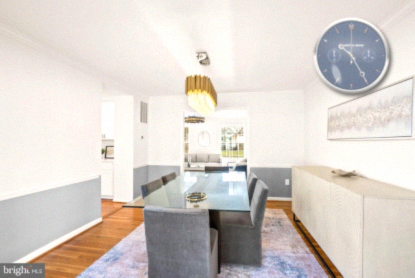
{"hour": 10, "minute": 25}
